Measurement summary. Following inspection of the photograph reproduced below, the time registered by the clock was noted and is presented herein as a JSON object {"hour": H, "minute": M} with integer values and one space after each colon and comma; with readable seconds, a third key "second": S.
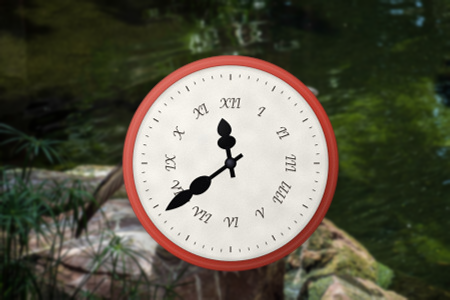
{"hour": 11, "minute": 39}
